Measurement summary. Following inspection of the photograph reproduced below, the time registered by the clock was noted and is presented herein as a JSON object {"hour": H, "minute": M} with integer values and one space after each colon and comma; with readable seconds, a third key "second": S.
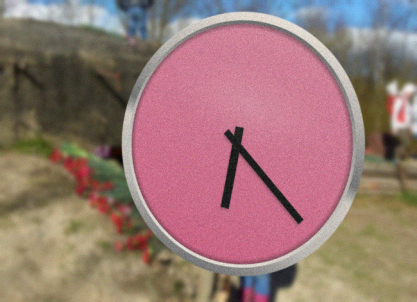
{"hour": 6, "minute": 23}
